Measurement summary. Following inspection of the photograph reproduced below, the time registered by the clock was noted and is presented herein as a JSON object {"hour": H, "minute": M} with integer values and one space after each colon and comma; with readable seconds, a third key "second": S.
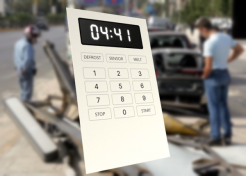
{"hour": 4, "minute": 41}
